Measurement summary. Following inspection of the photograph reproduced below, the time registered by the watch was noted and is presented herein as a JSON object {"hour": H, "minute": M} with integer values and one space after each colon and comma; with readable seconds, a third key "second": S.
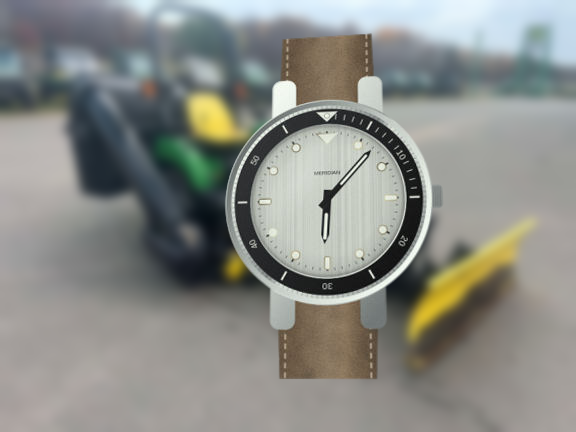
{"hour": 6, "minute": 7}
